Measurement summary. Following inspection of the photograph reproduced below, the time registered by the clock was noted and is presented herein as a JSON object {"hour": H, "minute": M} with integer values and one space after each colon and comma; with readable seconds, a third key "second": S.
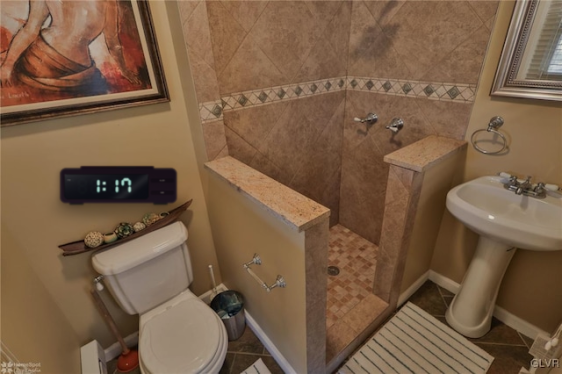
{"hour": 1, "minute": 17}
